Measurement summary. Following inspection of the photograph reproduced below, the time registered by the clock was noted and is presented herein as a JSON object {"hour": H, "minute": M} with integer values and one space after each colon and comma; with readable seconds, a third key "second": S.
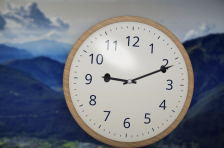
{"hour": 9, "minute": 11}
